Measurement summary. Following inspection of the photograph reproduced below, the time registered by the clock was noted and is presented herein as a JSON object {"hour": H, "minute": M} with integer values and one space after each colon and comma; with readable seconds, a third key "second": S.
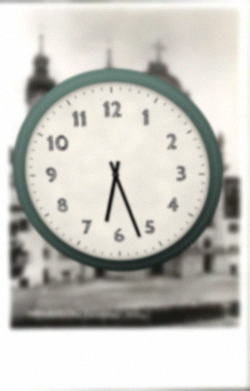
{"hour": 6, "minute": 27}
